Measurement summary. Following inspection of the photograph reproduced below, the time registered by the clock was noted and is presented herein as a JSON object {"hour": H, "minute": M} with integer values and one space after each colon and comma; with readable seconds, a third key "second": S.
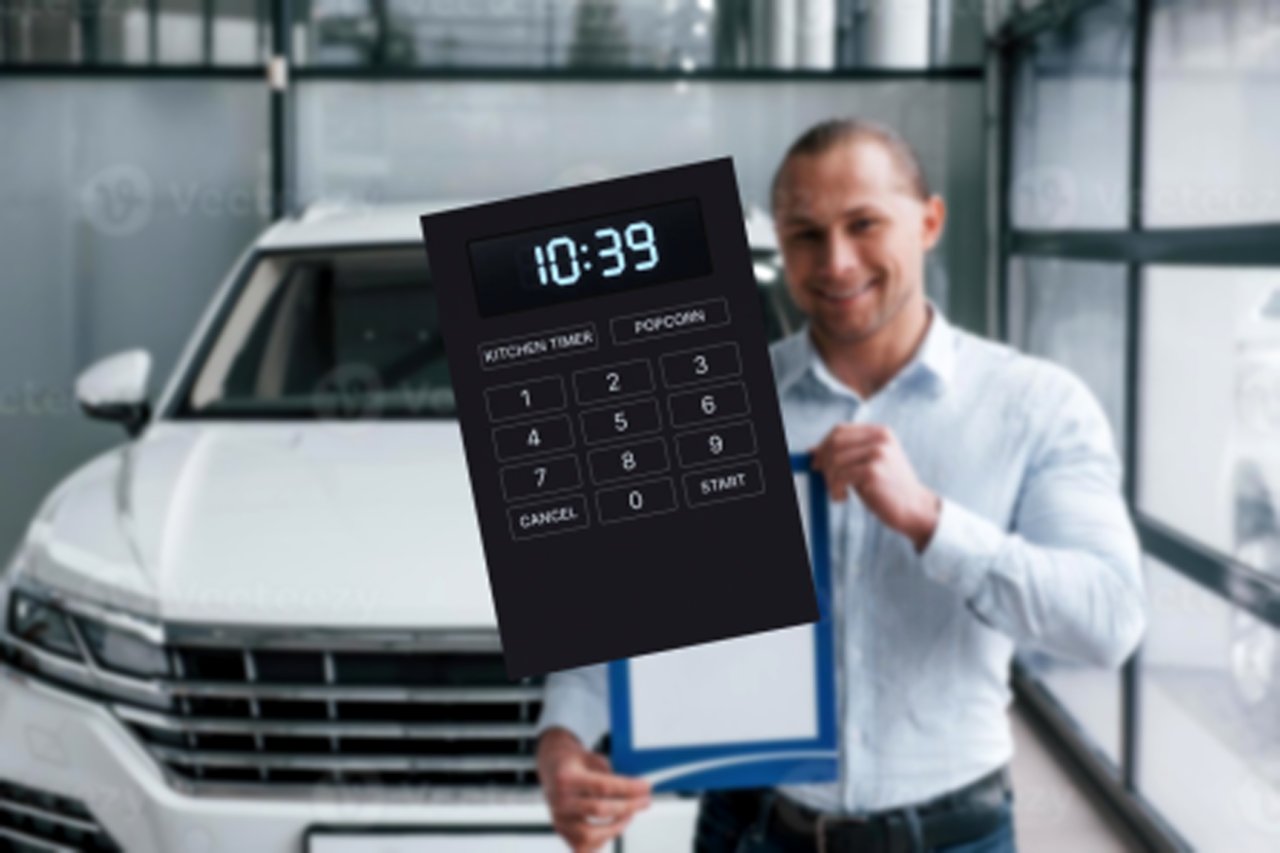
{"hour": 10, "minute": 39}
